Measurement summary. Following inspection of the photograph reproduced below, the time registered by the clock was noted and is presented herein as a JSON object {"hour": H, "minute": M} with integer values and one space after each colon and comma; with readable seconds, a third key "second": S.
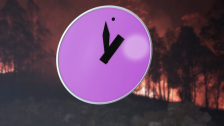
{"hour": 12, "minute": 58}
